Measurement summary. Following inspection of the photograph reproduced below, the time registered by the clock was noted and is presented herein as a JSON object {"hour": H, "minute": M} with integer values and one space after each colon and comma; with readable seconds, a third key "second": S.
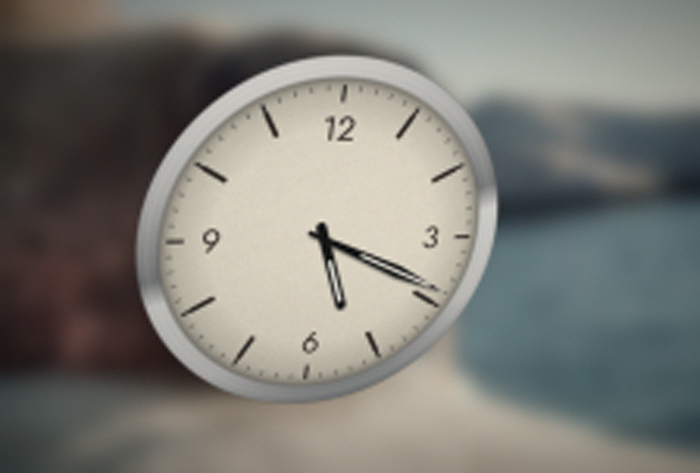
{"hour": 5, "minute": 19}
